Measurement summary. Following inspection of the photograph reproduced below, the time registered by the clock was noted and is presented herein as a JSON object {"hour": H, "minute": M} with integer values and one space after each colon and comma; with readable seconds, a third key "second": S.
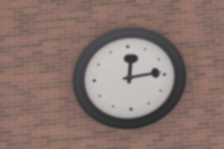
{"hour": 12, "minute": 14}
